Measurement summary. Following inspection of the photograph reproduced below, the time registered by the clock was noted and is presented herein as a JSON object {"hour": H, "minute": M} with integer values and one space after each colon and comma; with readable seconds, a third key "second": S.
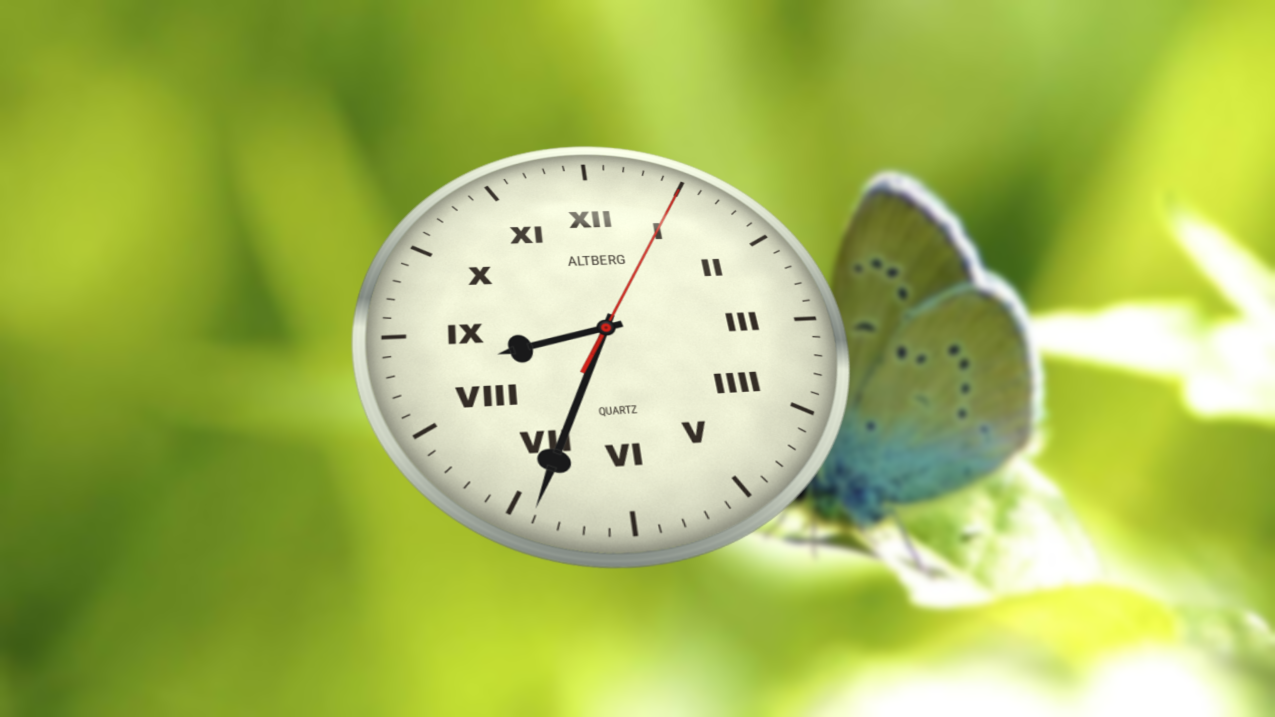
{"hour": 8, "minute": 34, "second": 5}
